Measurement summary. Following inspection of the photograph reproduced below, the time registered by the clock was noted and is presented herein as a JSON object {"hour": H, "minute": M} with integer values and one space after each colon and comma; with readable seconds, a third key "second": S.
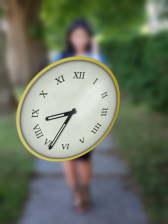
{"hour": 8, "minute": 34}
